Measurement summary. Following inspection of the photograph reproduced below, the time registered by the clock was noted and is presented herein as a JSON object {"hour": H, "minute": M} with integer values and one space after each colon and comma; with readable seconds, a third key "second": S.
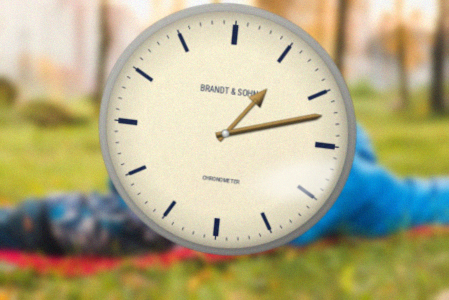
{"hour": 1, "minute": 12}
